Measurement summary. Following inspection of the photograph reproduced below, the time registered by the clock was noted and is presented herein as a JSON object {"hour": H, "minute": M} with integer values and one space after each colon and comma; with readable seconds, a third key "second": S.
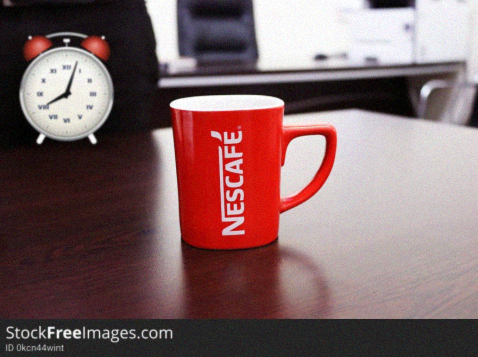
{"hour": 8, "minute": 3}
